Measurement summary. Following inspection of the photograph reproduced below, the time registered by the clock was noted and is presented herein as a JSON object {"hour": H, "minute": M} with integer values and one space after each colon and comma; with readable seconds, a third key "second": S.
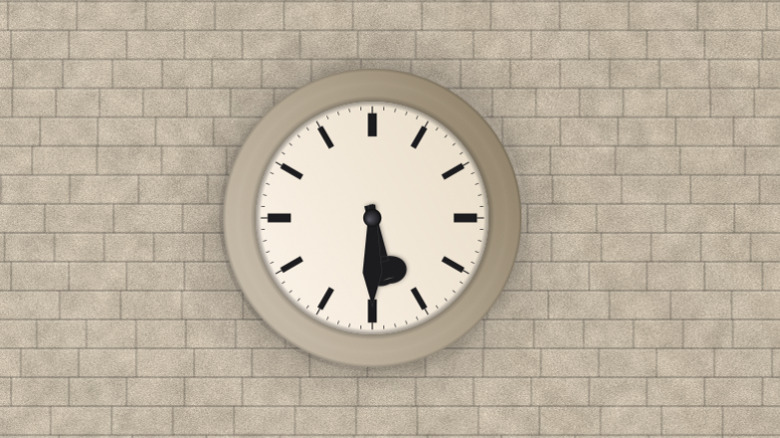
{"hour": 5, "minute": 30}
